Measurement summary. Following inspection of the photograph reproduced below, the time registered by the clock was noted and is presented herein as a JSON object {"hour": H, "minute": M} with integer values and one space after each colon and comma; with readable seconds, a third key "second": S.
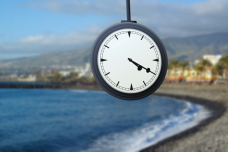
{"hour": 4, "minute": 20}
